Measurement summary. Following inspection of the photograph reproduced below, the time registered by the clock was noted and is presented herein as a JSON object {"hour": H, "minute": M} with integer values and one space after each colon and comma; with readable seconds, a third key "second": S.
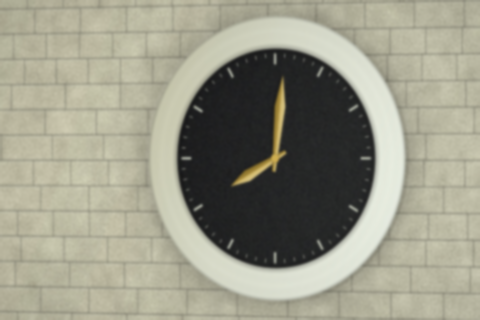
{"hour": 8, "minute": 1}
